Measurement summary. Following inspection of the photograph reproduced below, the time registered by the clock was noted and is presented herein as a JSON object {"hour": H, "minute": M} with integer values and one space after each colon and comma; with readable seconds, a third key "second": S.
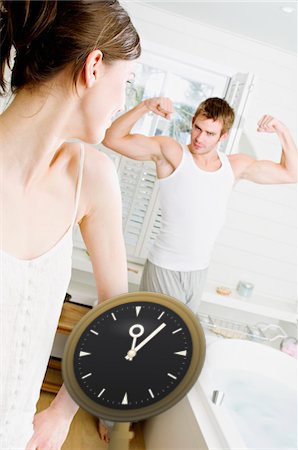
{"hour": 12, "minute": 7}
